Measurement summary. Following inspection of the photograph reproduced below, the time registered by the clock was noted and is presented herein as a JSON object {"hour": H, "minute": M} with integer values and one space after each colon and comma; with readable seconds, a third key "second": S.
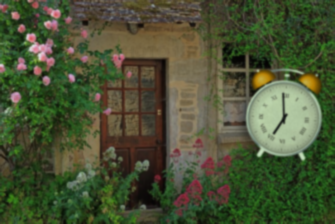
{"hour": 6, "minute": 59}
